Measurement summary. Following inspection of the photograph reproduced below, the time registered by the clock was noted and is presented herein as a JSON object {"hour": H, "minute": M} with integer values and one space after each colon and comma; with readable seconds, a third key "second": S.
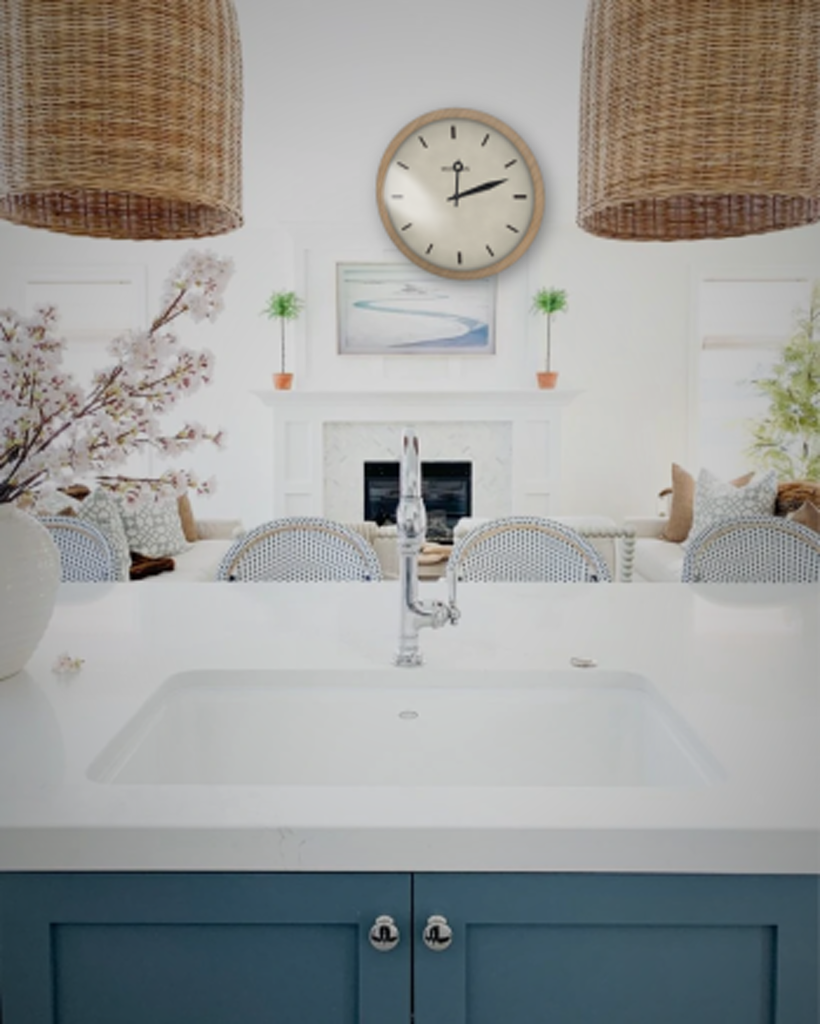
{"hour": 12, "minute": 12}
